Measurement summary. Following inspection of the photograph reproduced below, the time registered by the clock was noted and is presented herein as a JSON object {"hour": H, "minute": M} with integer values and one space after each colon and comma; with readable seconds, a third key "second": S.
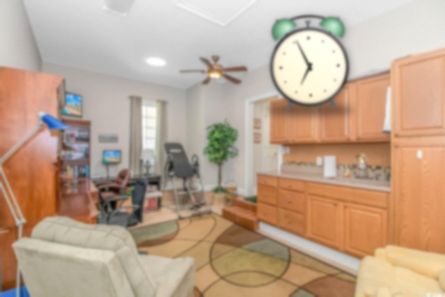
{"hour": 6, "minute": 56}
